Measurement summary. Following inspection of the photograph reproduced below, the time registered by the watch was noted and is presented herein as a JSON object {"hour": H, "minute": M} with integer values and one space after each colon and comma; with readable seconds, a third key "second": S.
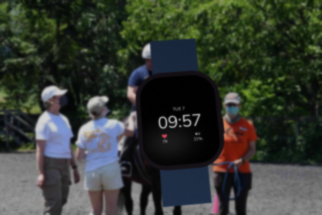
{"hour": 9, "minute": 57}
